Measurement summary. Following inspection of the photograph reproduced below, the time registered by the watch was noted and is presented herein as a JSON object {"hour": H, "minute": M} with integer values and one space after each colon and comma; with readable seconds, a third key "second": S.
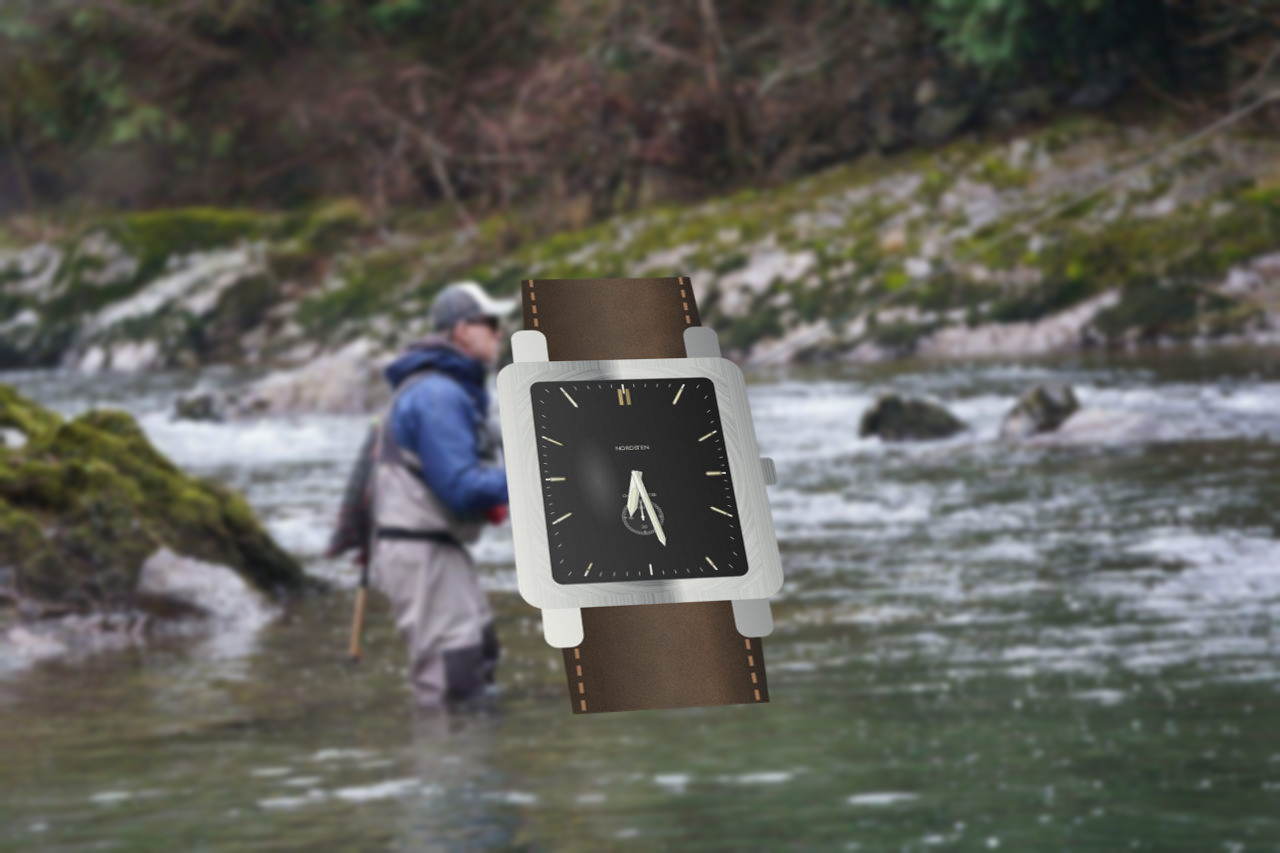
{"hour": 6, "minute": 28}
